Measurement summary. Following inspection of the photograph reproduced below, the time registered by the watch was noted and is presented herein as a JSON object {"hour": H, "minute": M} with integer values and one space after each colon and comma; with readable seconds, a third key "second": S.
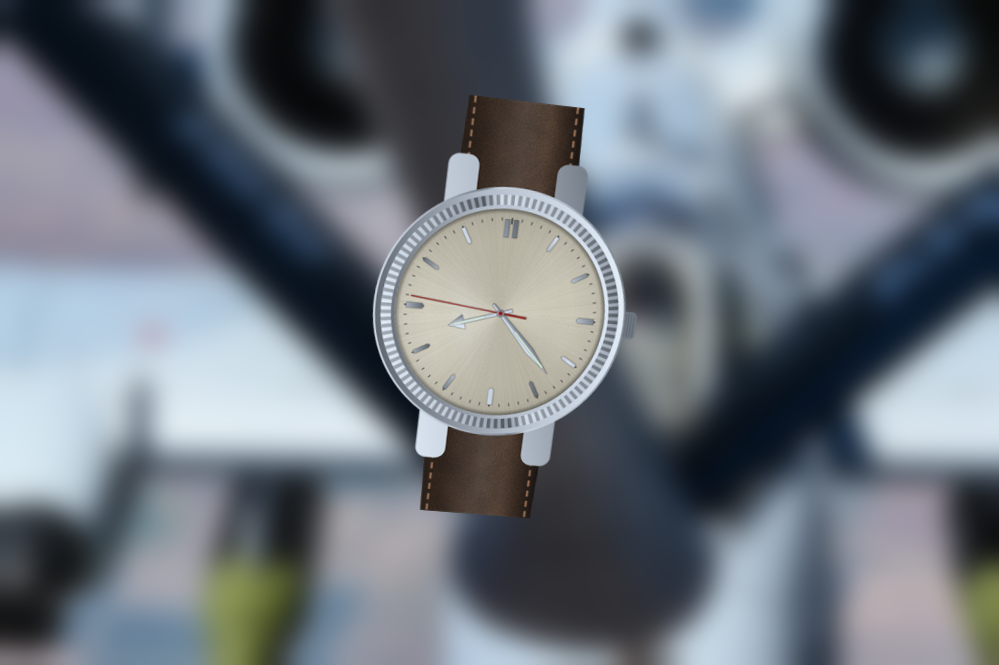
{"hour": 8, "minute": 22, "second": 46}
